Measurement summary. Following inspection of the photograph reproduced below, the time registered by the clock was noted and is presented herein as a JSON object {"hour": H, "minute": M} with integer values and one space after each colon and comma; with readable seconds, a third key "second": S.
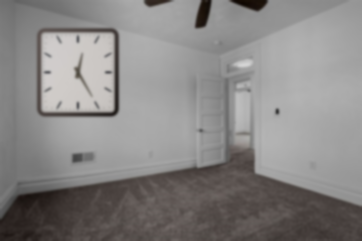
{"hour": 12, "minute": 25}
